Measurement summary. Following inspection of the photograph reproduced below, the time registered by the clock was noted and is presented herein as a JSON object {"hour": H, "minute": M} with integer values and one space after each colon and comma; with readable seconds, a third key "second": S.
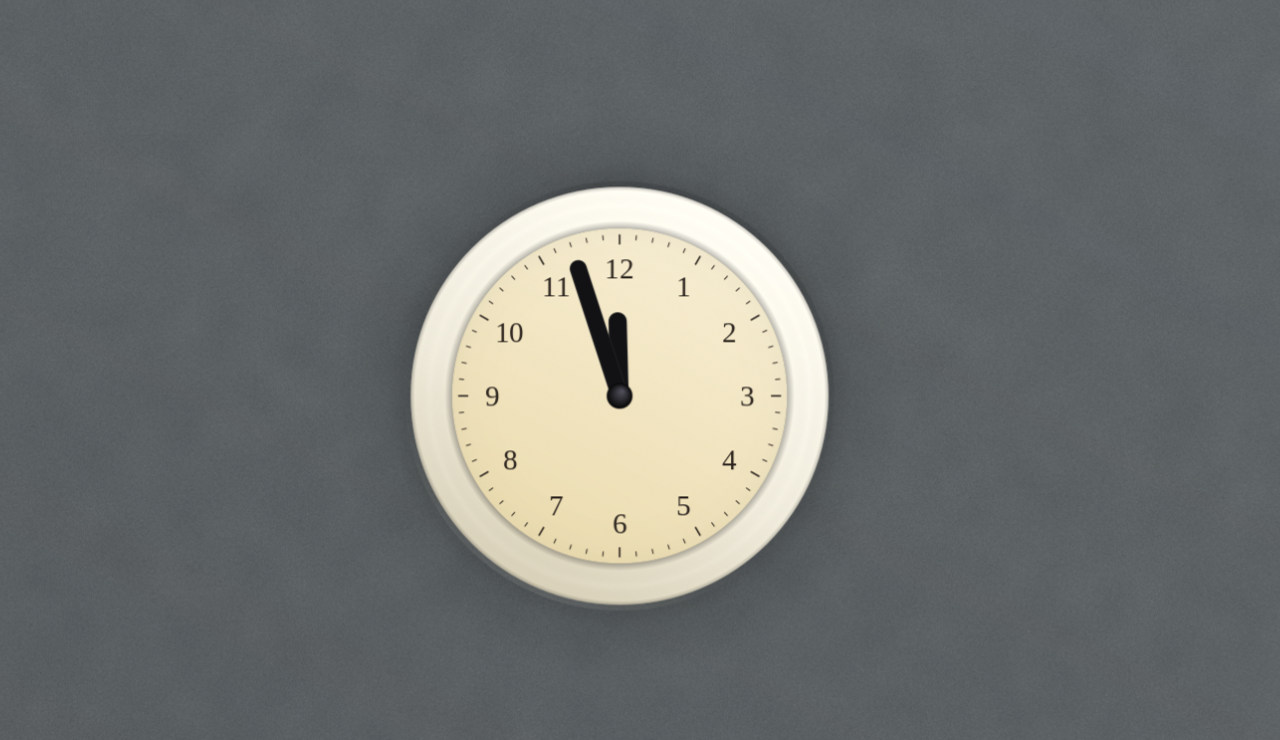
{"hour": 11, "minute": 57}
